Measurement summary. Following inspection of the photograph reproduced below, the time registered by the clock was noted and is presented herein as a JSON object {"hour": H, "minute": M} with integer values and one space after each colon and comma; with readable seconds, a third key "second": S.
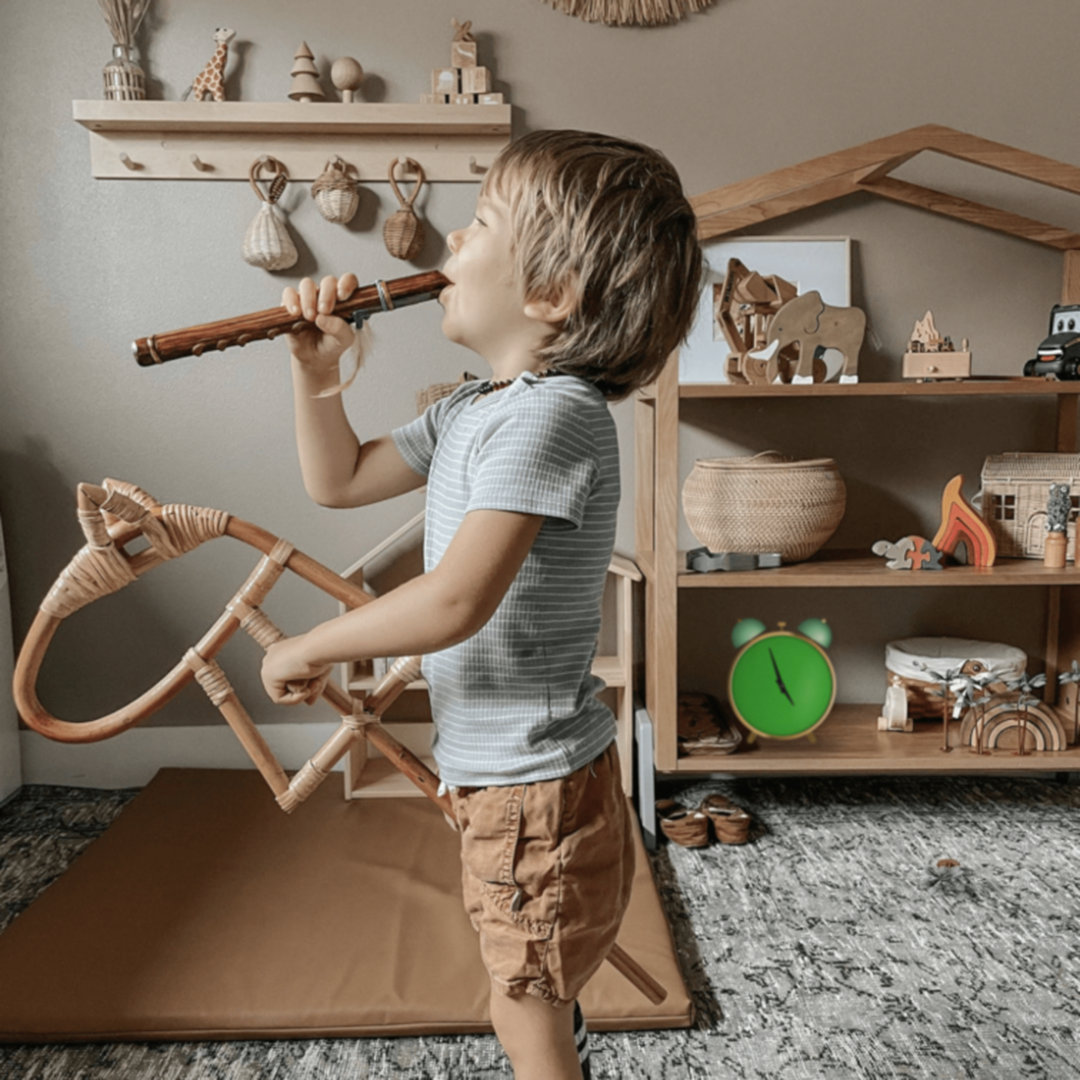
{"hour": 4, "minute": 57}
